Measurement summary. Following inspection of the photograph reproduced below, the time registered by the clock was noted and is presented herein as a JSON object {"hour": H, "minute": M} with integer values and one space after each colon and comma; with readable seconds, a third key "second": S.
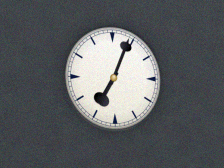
{"hour": 7, "minute": 4}
